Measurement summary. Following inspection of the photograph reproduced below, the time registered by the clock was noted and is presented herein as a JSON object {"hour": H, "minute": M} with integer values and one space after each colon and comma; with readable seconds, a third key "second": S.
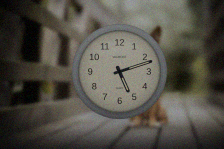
{"hour": 5, "minute": 12}
